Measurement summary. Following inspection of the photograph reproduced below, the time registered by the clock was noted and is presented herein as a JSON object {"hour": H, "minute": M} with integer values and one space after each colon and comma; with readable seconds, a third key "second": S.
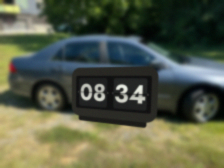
{"hour": 8, "minute": 34}
